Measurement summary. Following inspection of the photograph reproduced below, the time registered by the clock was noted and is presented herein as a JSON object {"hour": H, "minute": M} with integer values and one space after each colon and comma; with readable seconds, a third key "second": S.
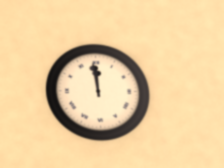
{"hour": 11, "minute": 59}
